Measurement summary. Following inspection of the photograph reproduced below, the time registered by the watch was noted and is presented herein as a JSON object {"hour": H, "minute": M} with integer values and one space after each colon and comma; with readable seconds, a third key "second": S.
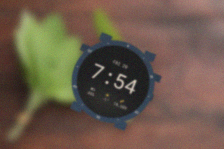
{"hour": 7, "minute": 54}
